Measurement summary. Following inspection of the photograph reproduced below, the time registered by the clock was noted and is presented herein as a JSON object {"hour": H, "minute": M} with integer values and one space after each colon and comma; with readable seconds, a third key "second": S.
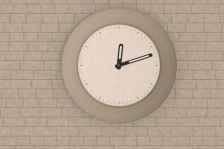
{"hour": 12, "minute": 12}
